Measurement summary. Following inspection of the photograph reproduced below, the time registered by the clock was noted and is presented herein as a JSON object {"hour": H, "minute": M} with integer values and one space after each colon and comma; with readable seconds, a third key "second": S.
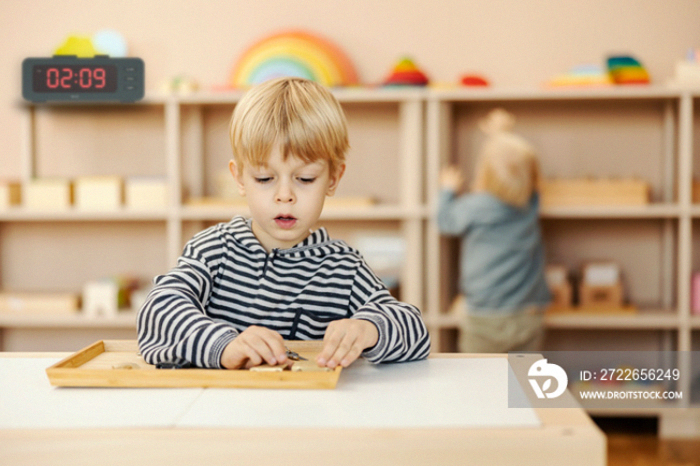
{"hour": 2, "minute": 9}
